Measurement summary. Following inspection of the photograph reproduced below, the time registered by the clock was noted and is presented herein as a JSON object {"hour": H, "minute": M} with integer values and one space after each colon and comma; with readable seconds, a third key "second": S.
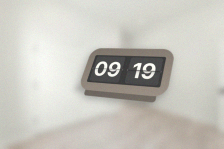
{"hour": 9, "minute": 19}
